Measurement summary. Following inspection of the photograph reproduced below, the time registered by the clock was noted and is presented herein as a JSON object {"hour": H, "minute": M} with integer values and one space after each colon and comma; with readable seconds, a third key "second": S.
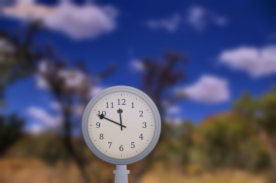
{"hour": 11, "minute": 49}
